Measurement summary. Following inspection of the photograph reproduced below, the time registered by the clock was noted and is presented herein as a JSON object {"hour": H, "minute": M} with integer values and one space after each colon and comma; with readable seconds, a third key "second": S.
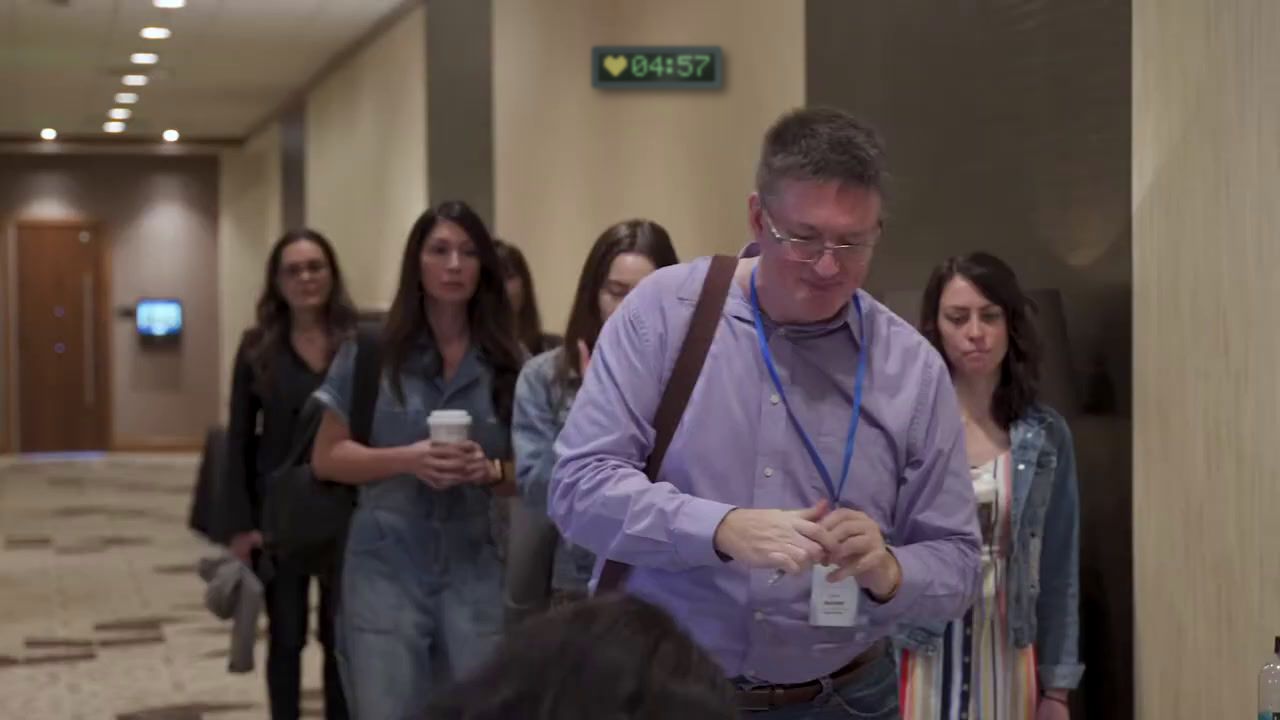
{"hour": 4, "minute": 57}
